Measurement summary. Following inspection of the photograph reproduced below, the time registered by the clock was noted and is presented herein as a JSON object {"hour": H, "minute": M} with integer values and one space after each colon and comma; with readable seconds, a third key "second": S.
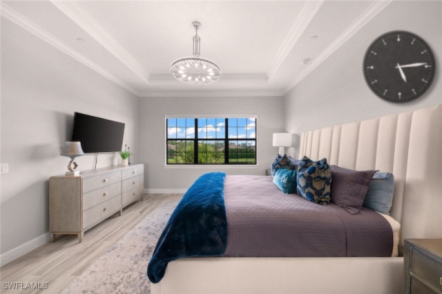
{"hour": 5, "minute": 14}
